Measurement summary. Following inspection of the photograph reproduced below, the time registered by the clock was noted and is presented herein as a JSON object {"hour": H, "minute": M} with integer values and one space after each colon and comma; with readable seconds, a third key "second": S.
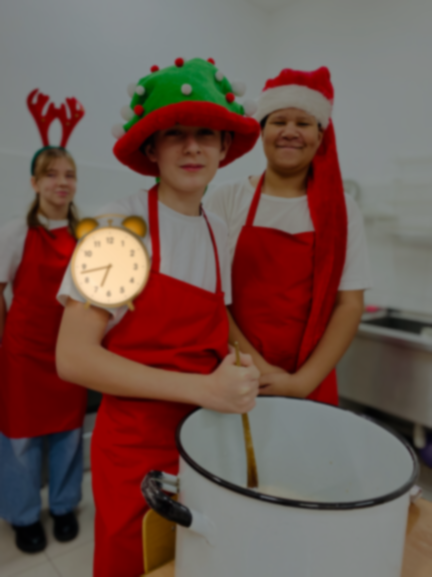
{"hour": 6, "minute": 43}
